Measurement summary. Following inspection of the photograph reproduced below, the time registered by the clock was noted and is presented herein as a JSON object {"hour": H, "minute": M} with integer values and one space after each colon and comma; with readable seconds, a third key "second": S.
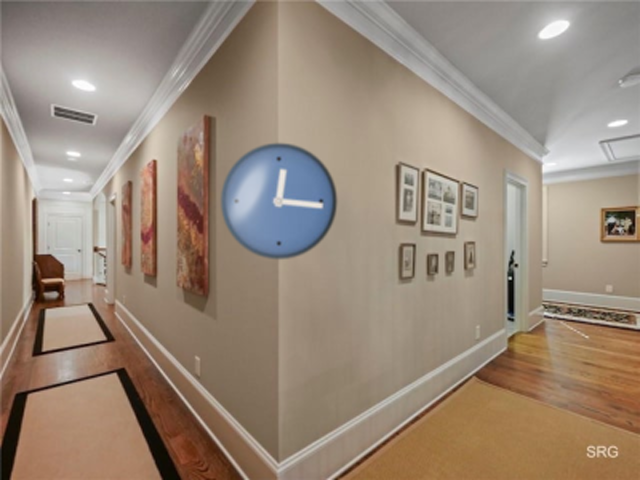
{"hour": 12, "minute": 16}
